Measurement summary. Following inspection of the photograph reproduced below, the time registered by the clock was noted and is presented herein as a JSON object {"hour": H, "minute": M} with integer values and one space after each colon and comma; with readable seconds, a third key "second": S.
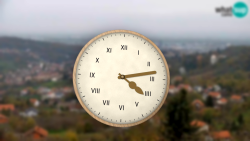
{"hour": 4, "minute": 13}
